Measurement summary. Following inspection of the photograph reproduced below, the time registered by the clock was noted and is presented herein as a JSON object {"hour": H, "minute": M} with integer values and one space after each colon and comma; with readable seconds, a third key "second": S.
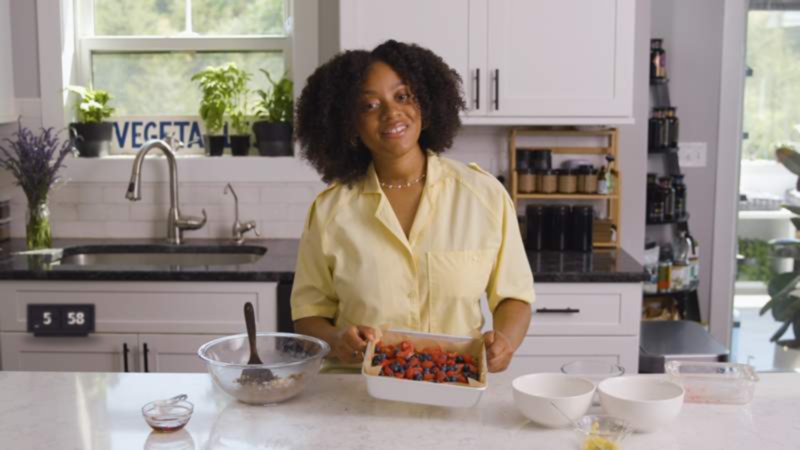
{"hour": 5, "minute": 58}
